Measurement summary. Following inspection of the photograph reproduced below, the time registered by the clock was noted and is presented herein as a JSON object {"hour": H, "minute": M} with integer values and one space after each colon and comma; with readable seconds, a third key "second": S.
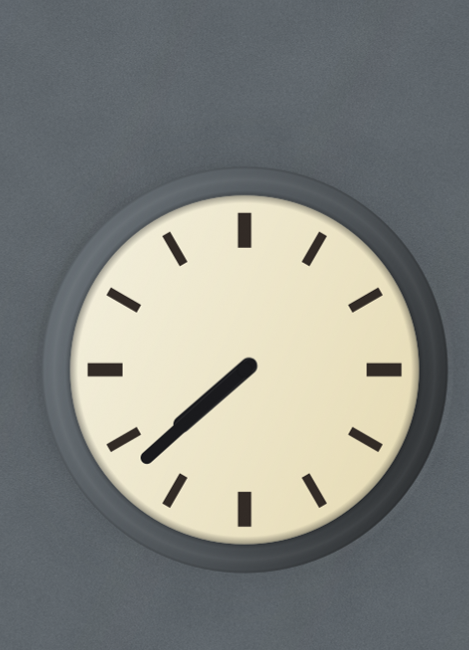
{"hour": 7, "minute": 38}
